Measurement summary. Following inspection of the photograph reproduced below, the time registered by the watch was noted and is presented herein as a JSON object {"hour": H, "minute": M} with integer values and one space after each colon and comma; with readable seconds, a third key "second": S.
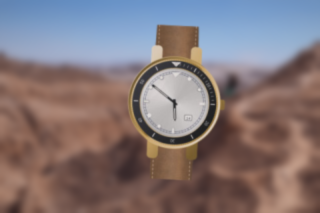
{"hour": 5, "minute": 51}
